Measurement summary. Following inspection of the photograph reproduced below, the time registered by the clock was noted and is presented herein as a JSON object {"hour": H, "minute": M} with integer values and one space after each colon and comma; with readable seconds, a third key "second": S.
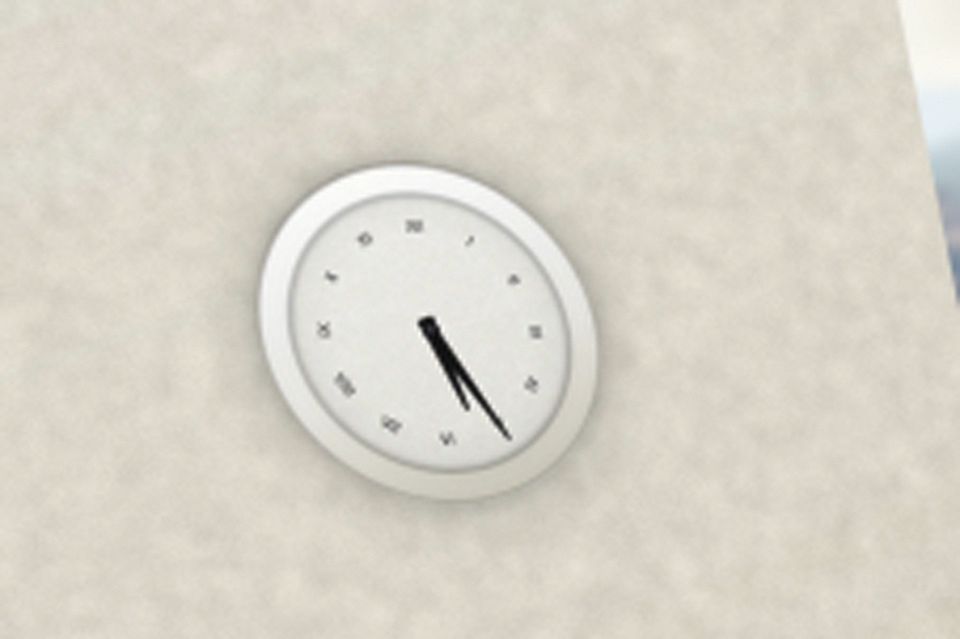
{"hour": 5, "minute": 25}
